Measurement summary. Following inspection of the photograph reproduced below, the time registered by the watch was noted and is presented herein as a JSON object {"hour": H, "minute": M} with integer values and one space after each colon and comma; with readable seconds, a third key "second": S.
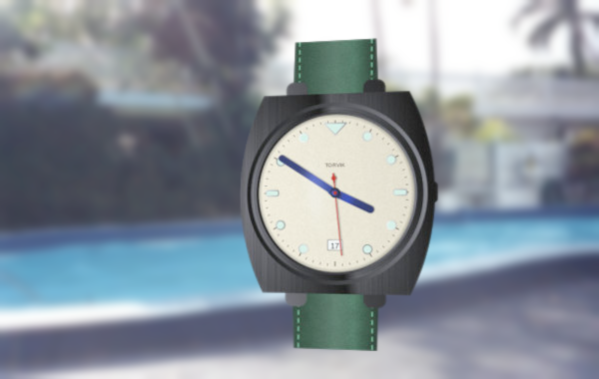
{"hour": 3, "minute": 50, "second": 29}
